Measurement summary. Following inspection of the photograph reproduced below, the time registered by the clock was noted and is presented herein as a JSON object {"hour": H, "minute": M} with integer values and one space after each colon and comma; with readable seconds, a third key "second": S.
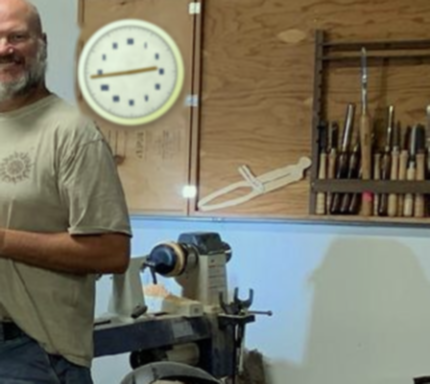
{"hour": 2, "minute": 44}
